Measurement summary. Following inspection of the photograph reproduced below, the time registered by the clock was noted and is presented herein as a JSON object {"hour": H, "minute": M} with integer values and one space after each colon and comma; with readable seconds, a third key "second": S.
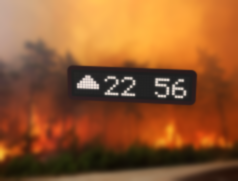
{"hour": 22, "minute": 56}
